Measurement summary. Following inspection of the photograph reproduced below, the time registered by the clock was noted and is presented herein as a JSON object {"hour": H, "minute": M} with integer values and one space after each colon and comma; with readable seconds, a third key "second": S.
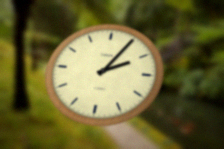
{"hour": 2, "minute": 5}
